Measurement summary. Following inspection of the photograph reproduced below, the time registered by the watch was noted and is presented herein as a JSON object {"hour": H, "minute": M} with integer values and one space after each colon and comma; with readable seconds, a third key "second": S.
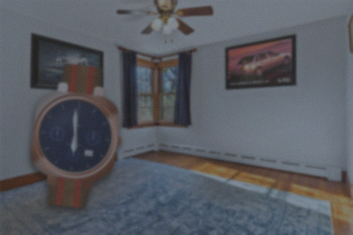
{"hour": 5, "minute": 59}
